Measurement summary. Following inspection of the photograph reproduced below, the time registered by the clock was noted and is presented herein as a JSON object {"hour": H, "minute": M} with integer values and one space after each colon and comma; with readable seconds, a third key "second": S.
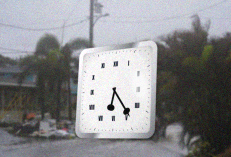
{"hour": 6, "minute": 24}
